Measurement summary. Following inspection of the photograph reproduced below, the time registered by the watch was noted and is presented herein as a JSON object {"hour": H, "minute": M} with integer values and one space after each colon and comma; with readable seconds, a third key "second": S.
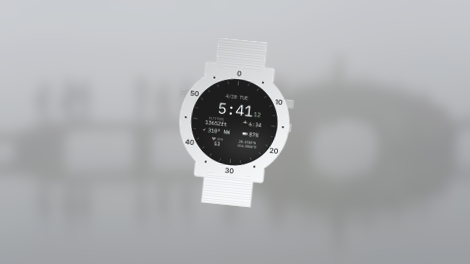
{"hour": 5, "minute": 41}
